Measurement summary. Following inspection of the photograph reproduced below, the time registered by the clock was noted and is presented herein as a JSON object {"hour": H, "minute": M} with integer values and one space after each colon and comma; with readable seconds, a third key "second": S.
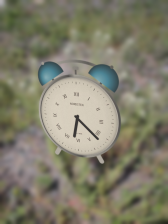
{"hour": 6, "minute": 22}
